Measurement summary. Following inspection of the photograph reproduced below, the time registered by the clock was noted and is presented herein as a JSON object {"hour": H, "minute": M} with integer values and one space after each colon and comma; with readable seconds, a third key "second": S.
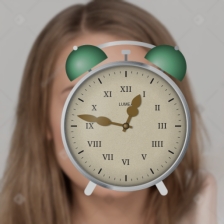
{"hour": 12, "minute": 47}
